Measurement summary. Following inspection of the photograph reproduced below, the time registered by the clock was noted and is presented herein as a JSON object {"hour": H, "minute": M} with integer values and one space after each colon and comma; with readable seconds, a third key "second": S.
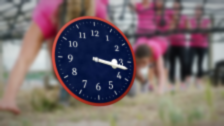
{"hour": 3, "minute": 17}
